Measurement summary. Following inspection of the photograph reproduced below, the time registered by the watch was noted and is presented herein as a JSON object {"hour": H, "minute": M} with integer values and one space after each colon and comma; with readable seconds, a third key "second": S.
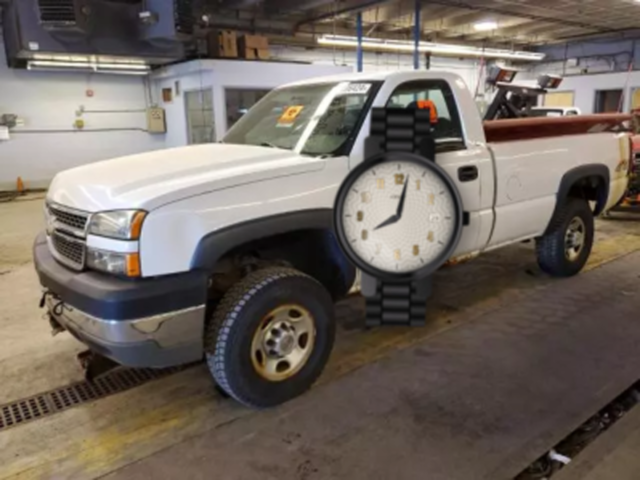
{"hour": 8, "minute": 2}
